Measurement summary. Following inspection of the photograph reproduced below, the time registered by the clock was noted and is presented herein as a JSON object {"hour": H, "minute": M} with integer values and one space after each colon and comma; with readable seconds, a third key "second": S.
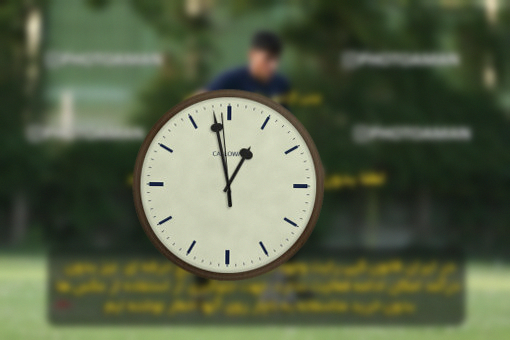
{"hour": 12, "minute": 57, "second": 59}
